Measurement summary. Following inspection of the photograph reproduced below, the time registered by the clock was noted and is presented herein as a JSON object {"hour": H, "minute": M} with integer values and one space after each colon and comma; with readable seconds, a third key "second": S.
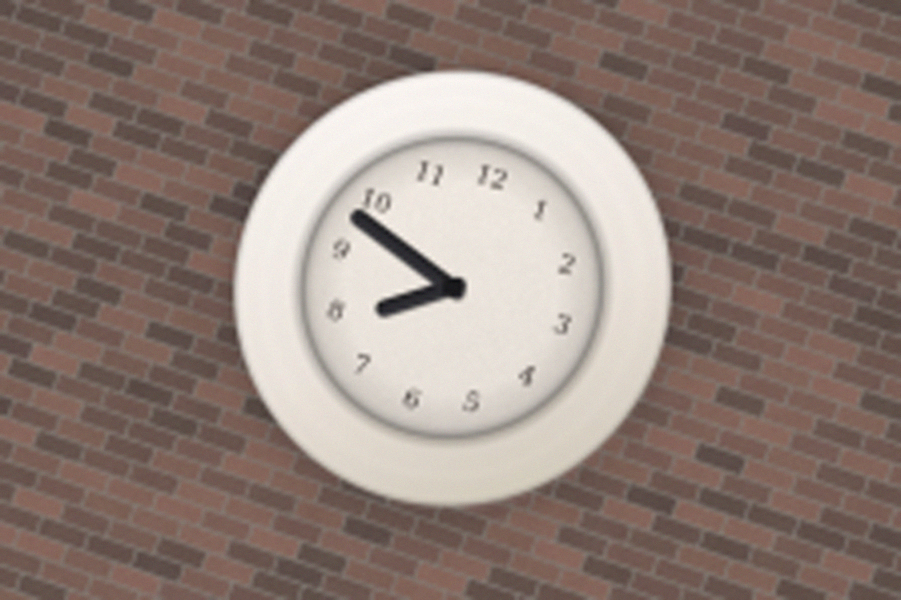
{"hour": 7, "minute": 48}
